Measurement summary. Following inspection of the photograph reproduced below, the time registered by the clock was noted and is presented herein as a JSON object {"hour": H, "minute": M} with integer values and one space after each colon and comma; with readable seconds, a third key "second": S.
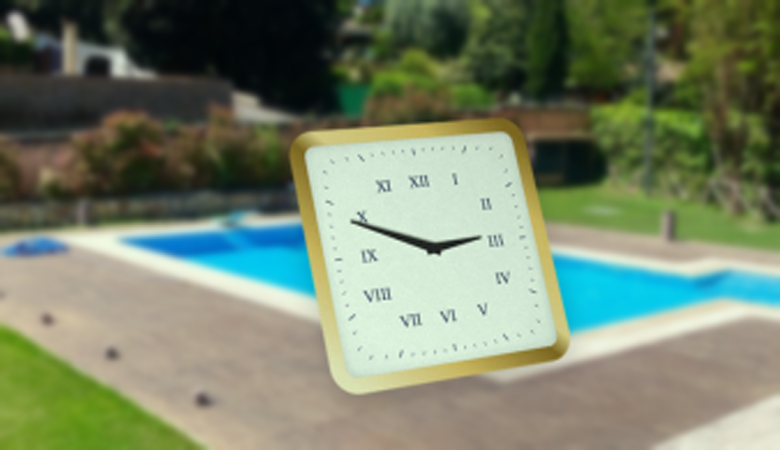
{"hour": 2, "minute": 49}
